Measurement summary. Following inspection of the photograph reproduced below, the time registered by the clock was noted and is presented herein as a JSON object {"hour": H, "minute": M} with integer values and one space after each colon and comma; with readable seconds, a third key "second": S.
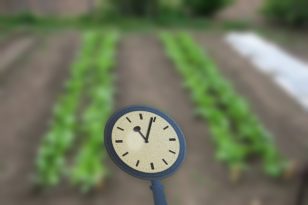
{"hour": 11, "minute": 4}
